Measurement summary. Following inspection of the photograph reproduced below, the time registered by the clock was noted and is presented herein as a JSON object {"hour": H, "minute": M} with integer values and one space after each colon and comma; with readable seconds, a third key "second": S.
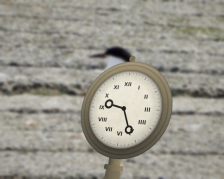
{"hour": 9, "minute": 26}
